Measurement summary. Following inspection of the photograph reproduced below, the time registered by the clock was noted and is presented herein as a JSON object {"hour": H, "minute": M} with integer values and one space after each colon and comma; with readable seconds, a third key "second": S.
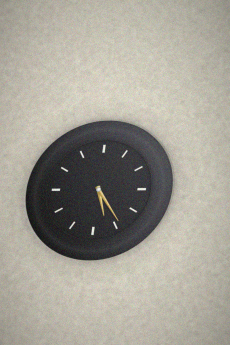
{"hour": 5, "minute": 24}
